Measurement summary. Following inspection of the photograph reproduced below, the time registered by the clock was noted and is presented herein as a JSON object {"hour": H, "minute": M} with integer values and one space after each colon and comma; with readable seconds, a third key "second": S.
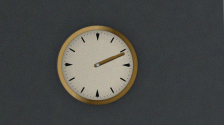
{"hour": 2, "minute": 11}
